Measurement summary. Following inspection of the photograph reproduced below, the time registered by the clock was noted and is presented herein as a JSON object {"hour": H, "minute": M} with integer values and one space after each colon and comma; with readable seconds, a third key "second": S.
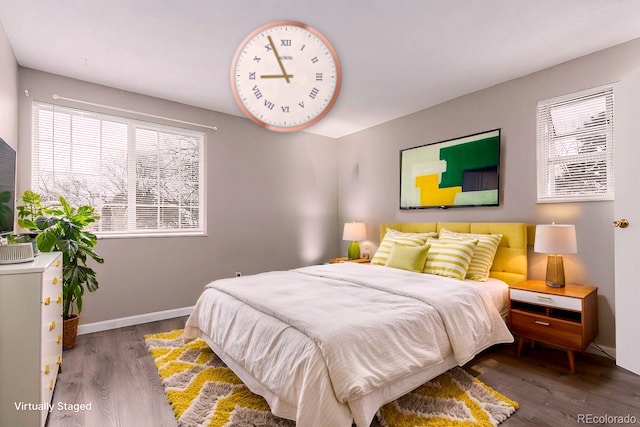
{"hour": 8, "minute": 56}
